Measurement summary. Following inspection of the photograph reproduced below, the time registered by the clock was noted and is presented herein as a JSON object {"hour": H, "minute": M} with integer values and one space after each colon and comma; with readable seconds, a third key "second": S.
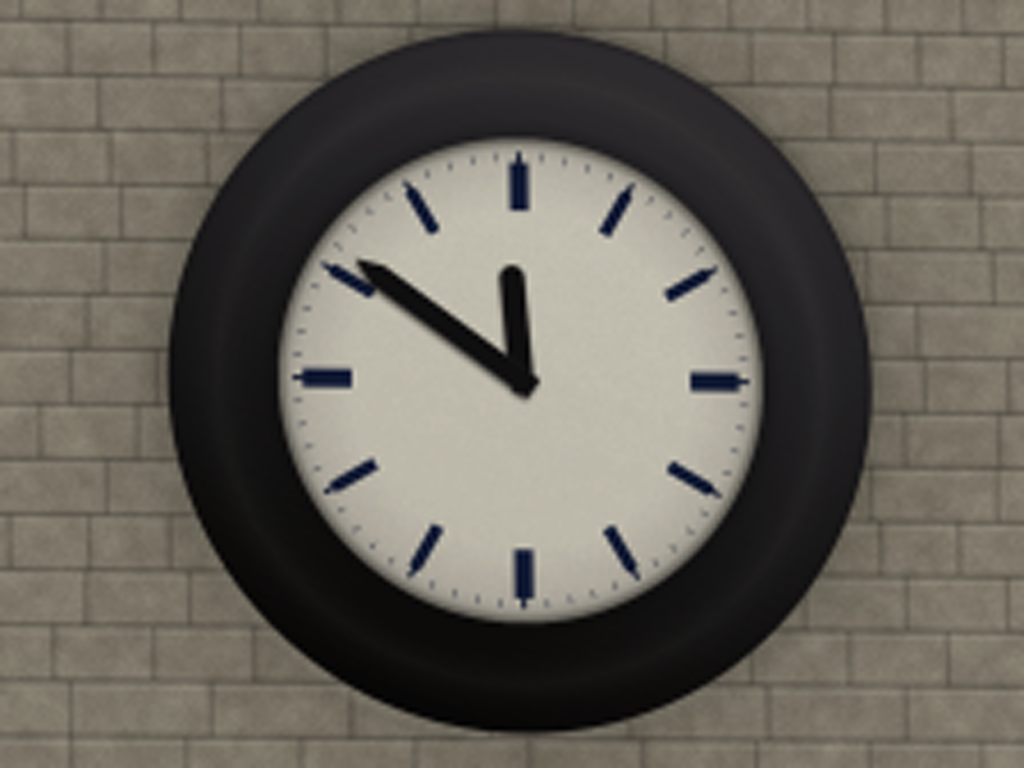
{"hour": 11, "minute": 51}
